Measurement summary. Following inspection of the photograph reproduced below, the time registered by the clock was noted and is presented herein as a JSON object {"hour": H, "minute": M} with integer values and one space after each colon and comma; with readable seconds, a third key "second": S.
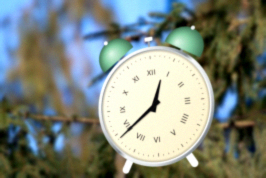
{"hour": 12, "minute": 39}
